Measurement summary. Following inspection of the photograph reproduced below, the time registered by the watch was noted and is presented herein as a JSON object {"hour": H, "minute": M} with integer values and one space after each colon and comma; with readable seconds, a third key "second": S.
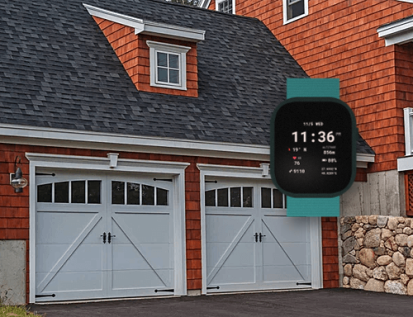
{"hour": 11, "minute": 36}
